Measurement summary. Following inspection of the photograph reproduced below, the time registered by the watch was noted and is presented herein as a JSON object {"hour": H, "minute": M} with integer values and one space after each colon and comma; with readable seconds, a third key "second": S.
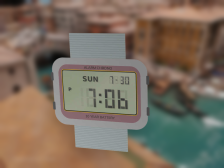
{"hour": 7, "minute": 6}
